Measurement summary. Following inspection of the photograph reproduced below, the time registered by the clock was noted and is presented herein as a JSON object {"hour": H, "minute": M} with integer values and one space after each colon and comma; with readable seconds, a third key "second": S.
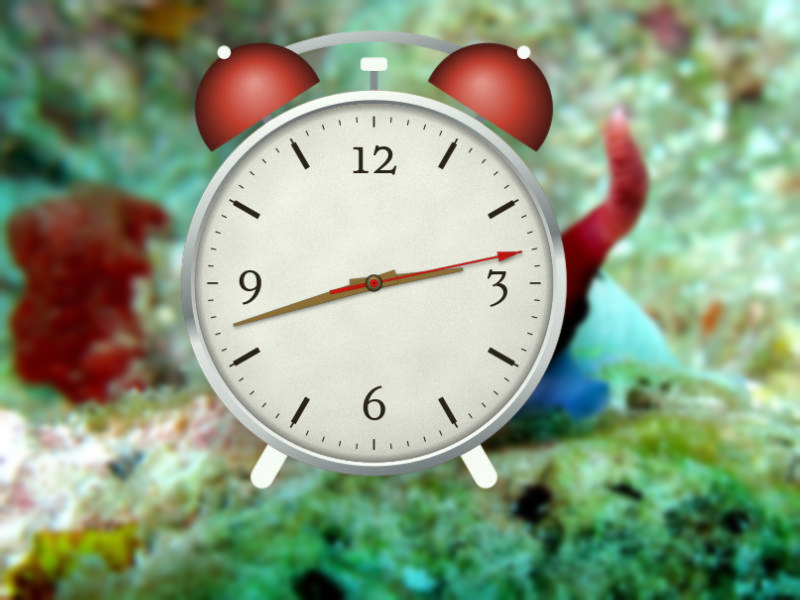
{"hour": 2, "minute": 42, "second": 13}
